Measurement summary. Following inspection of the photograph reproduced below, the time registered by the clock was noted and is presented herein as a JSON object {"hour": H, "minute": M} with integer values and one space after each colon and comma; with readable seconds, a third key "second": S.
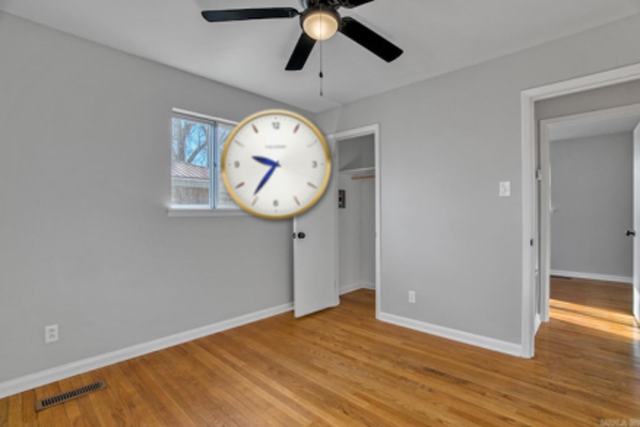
{"hour": 9, "minute": 36}
